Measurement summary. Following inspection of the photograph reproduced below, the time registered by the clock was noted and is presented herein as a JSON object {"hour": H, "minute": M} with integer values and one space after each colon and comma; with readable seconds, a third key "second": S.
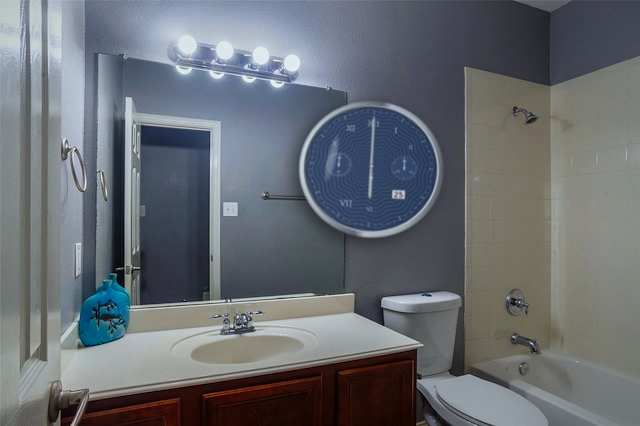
{"hour": 6, "minute": 0}
